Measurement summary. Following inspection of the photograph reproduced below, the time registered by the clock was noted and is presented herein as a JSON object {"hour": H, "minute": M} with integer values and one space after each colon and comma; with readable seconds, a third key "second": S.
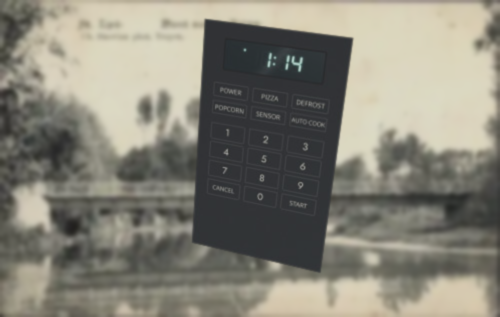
{"hour": 1, "minute": 14}
